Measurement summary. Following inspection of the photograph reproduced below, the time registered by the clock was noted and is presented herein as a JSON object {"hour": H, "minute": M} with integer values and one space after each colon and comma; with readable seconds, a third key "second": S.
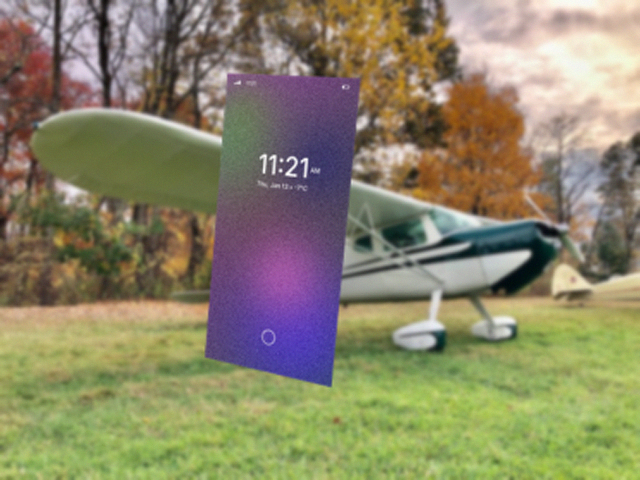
{"hour": 11, "minute": 21}
